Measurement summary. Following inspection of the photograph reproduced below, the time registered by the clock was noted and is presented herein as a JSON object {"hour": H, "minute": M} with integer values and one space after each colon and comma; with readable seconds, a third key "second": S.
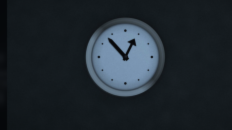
{"hour": 12, "minute": 53}
